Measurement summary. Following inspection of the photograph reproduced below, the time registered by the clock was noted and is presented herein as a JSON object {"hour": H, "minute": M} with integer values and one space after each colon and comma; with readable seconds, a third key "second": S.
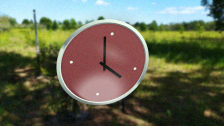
{"hour": 3, "minute": 58}
